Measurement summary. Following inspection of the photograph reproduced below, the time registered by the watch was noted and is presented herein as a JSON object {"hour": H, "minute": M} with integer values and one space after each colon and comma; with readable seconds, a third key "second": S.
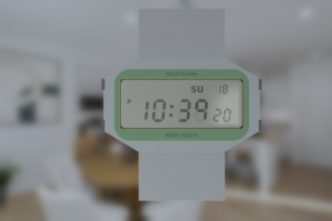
{"hour": 10, "minute": 39, "second": 20}
